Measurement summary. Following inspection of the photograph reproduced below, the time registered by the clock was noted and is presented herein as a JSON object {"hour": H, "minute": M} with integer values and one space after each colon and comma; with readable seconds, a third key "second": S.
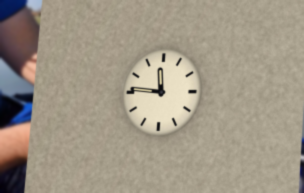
{"hour": 11, "minute": 46}
